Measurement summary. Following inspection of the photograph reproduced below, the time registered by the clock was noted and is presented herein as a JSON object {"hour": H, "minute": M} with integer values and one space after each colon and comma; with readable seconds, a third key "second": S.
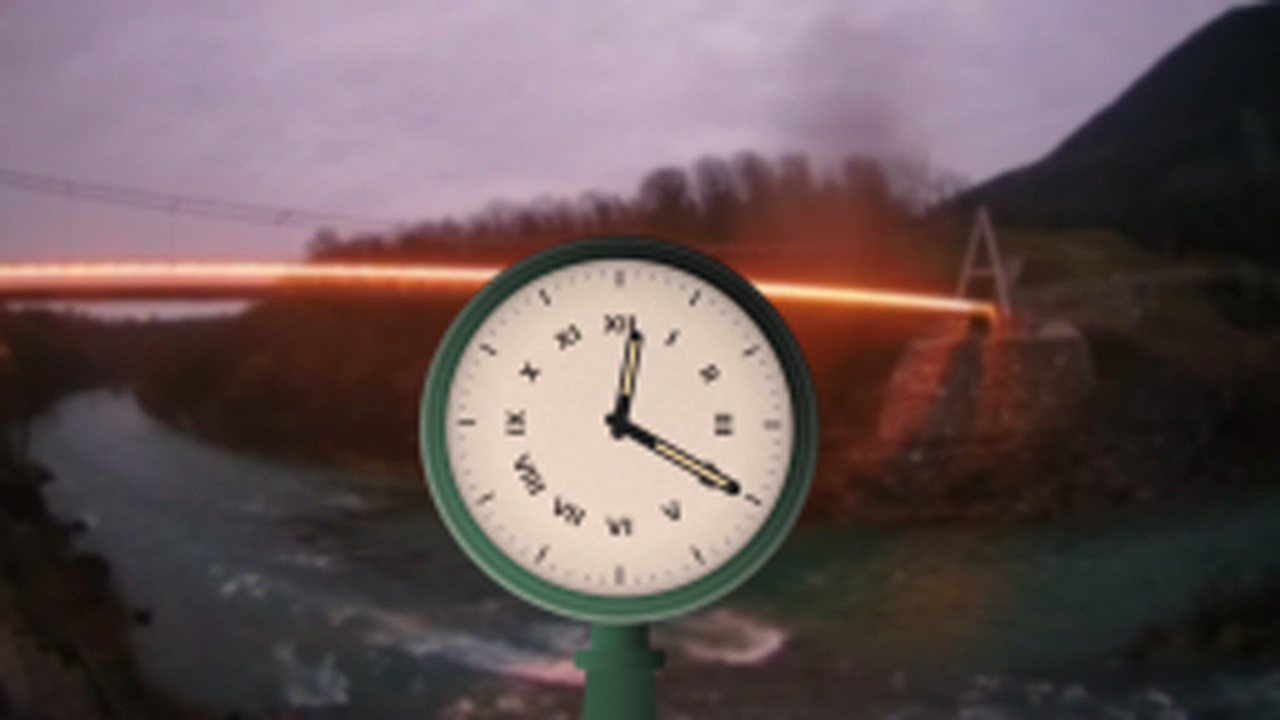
{"hour": 12, "minute": 20}
